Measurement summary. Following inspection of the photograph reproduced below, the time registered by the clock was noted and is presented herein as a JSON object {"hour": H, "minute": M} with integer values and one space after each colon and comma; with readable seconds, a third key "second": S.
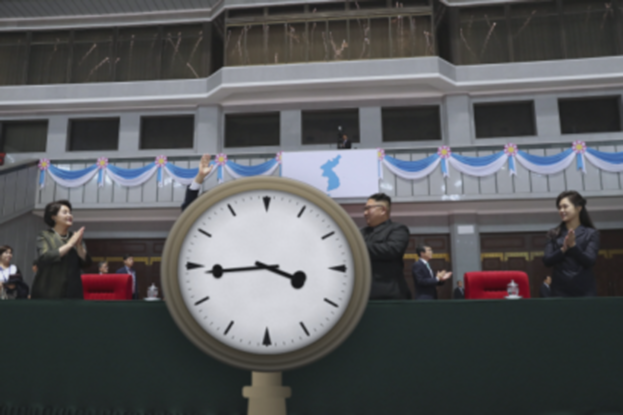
{"hour": 3, "minute": 44}
